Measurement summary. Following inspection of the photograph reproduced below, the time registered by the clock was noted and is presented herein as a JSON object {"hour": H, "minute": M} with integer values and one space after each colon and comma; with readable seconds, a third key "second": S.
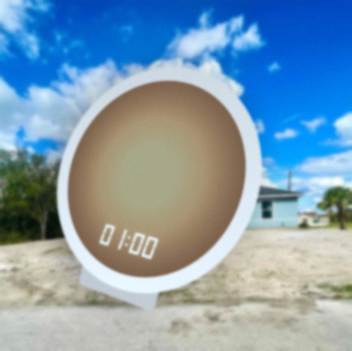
{"hour": 1, "minute": 0}
